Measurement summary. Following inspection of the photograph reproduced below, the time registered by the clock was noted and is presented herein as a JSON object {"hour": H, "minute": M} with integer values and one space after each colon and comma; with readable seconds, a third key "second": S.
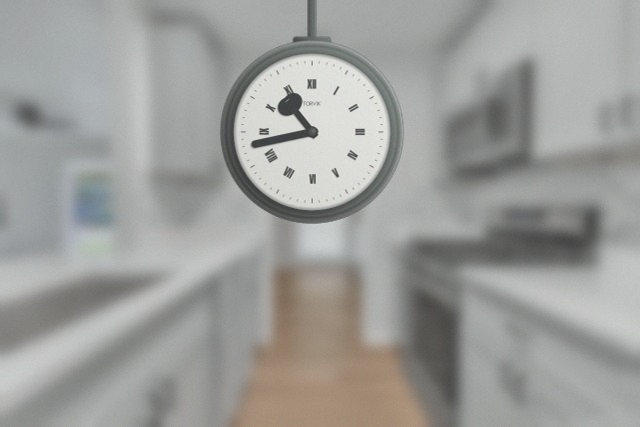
{"hour": 10, "minute": 43}
